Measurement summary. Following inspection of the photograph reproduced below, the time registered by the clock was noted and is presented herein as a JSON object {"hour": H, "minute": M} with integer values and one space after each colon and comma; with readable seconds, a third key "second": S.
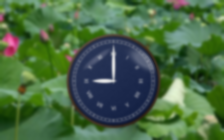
{"hour": 9, "minute": 0}
